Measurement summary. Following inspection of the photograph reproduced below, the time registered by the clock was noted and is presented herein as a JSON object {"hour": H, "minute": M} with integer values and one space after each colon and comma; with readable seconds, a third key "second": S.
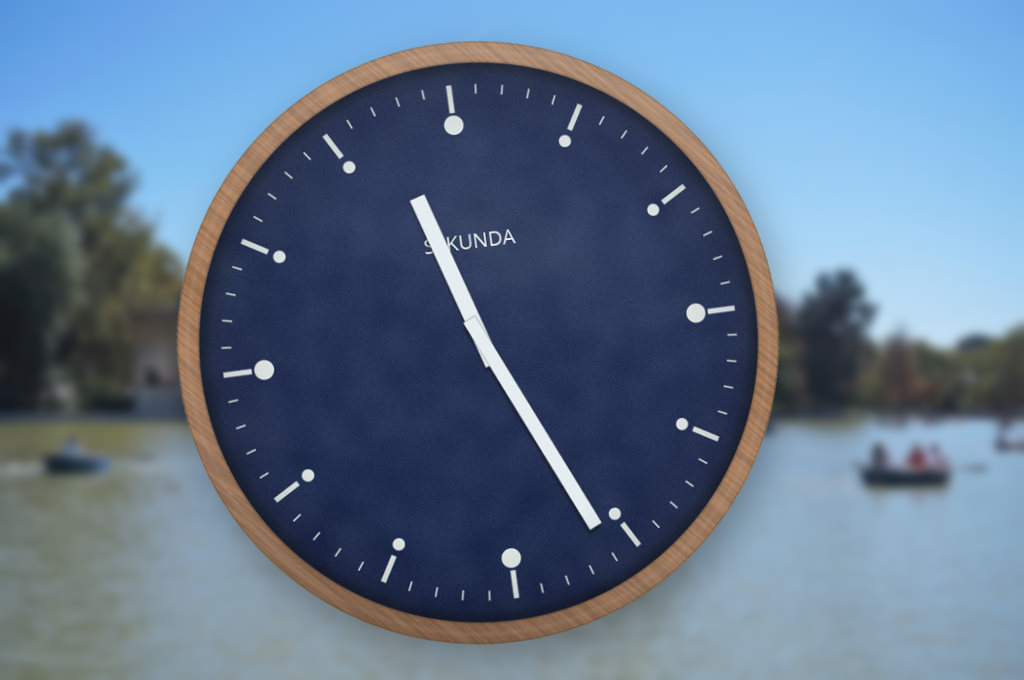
{"hour": 11, "minute": 26}
